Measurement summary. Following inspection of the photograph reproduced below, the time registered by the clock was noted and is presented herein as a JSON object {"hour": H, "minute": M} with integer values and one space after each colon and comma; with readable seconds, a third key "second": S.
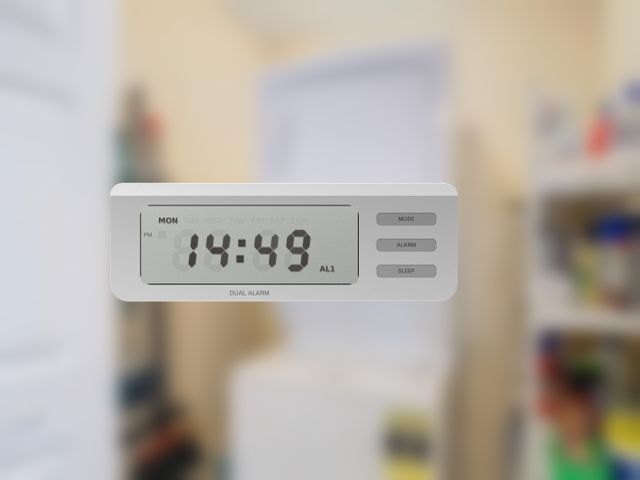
{"hour": 14, "minute": 49}
